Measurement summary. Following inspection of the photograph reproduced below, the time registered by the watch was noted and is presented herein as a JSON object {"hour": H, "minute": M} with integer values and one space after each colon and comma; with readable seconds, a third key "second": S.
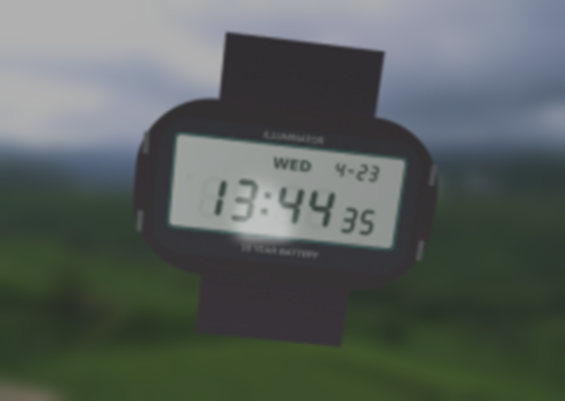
{"hour": 13, "minute": 44, "second": 35}
